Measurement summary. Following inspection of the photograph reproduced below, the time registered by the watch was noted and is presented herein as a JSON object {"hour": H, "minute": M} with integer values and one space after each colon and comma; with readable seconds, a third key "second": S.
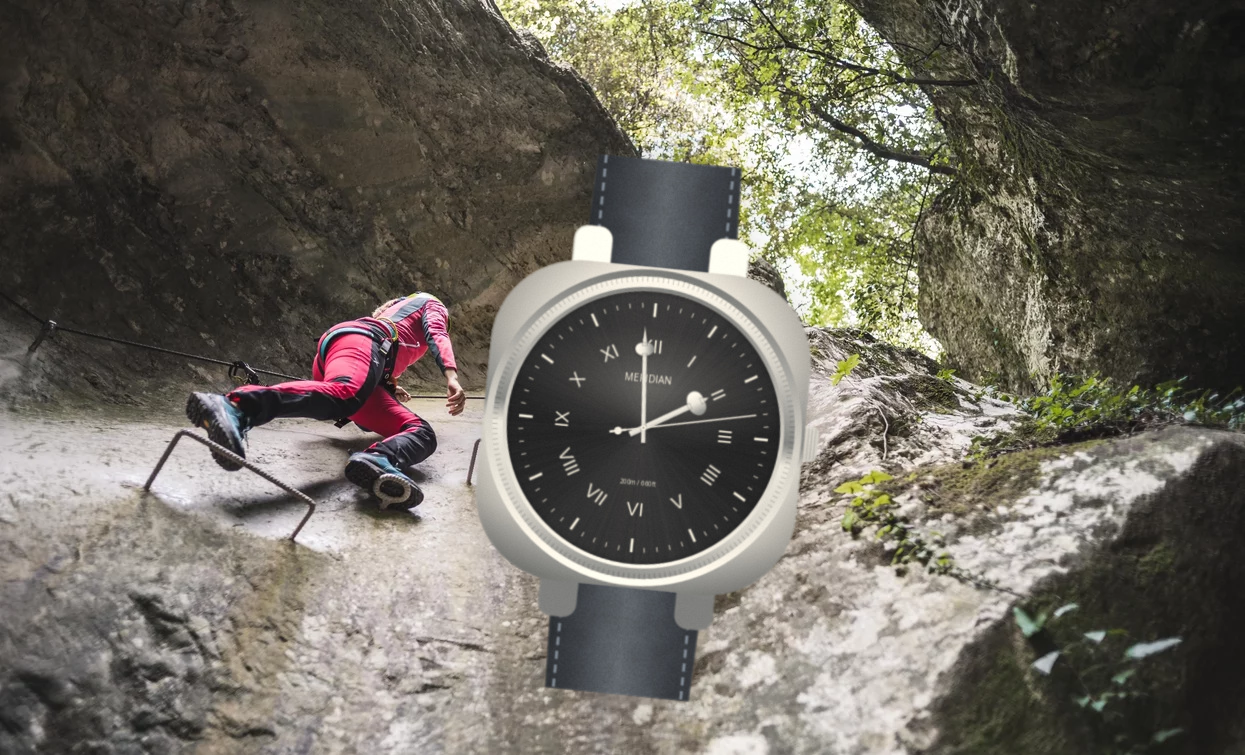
{"hour": 1, "minute": 59, "second": 13}
